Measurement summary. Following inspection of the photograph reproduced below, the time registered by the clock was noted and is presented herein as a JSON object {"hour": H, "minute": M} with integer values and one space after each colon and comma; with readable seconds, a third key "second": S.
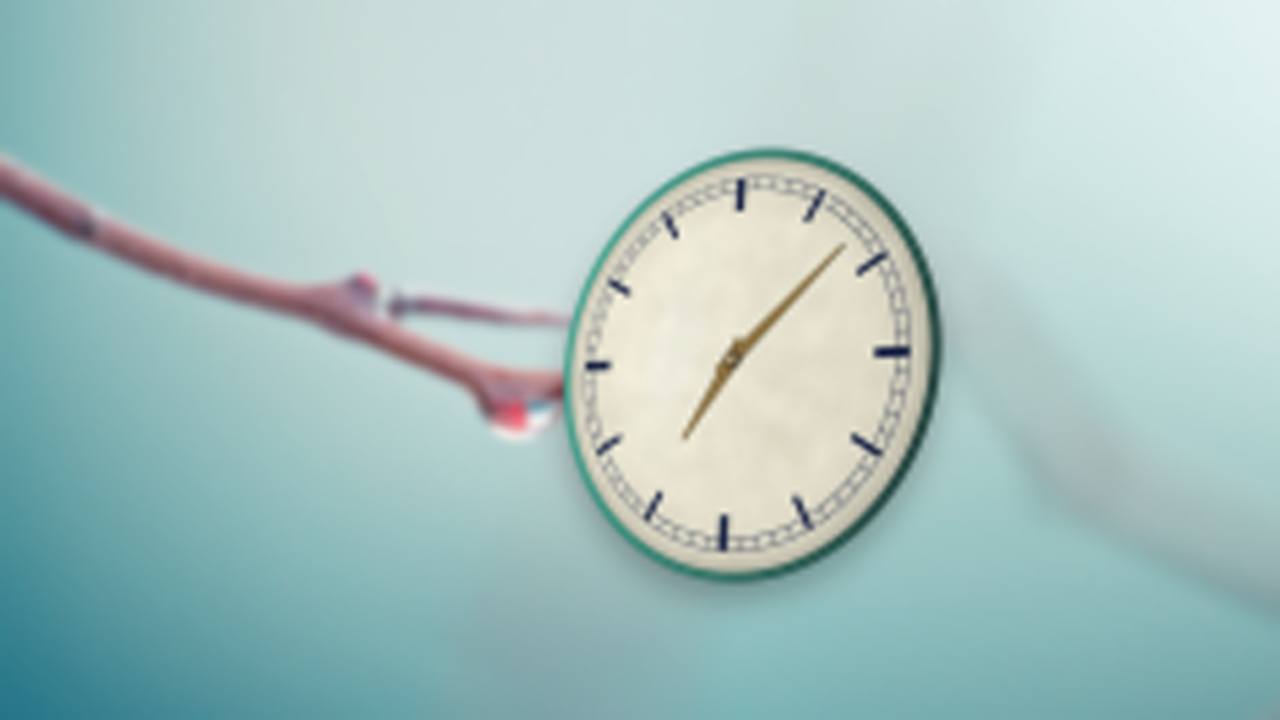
{"hour": 7, "minute": 8}
